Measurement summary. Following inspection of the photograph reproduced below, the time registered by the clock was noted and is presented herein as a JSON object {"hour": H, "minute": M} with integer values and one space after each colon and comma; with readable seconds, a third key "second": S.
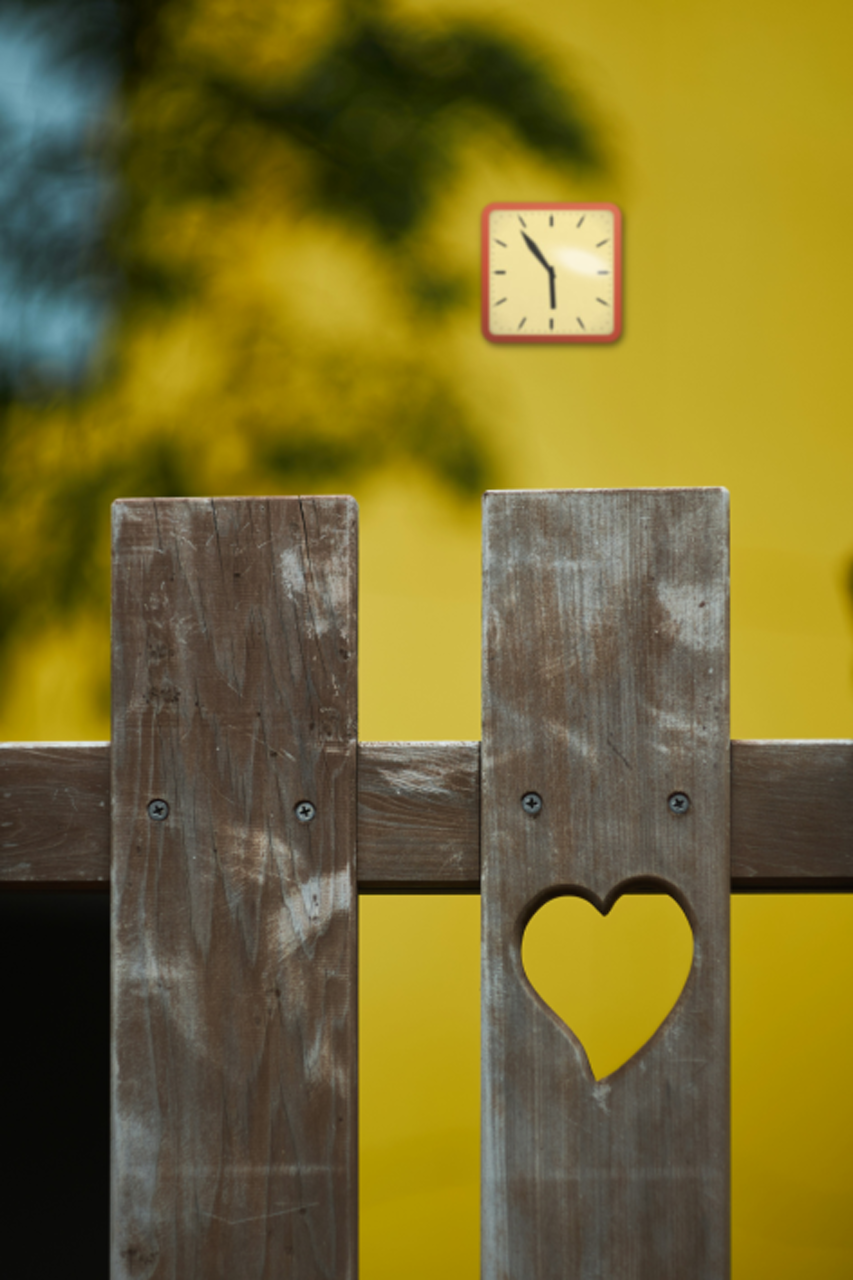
{"hour": 5, "minute": 54}
